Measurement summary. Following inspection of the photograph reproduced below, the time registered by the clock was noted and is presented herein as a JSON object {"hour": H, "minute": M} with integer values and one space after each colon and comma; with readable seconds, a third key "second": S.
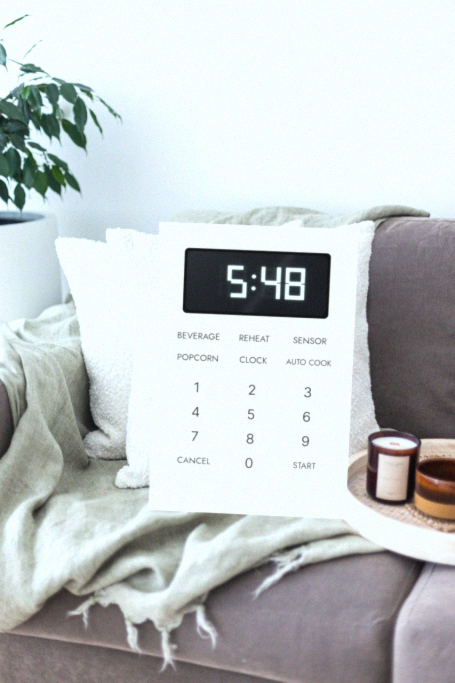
{"hour": 5, "minute": 48}
